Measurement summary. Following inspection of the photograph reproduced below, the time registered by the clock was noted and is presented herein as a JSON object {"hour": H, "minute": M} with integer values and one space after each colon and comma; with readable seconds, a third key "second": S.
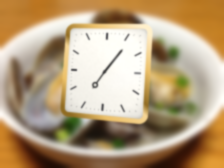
{"hour": 7, "minute": 6}
